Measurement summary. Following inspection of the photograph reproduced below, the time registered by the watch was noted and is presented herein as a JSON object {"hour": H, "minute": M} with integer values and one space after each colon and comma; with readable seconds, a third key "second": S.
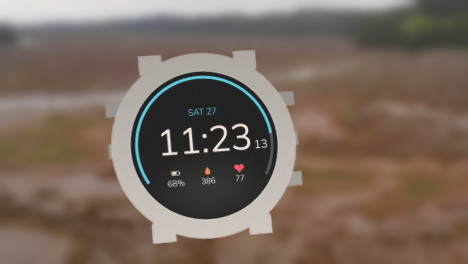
{"hour": 11, "minute": 23, "second": 13}
